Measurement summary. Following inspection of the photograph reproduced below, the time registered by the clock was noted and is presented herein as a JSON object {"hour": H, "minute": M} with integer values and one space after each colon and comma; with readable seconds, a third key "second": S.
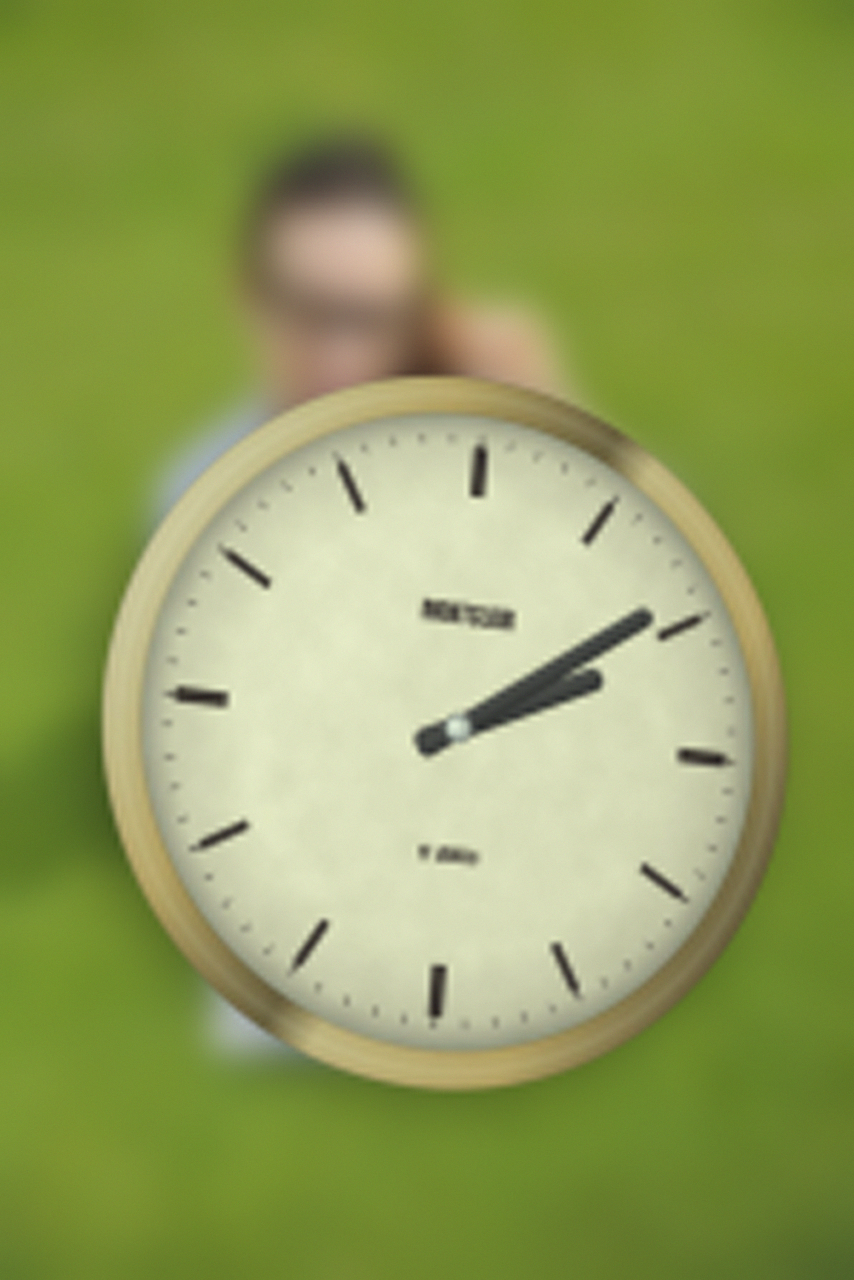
{"hour": 2, "minute": 9}
